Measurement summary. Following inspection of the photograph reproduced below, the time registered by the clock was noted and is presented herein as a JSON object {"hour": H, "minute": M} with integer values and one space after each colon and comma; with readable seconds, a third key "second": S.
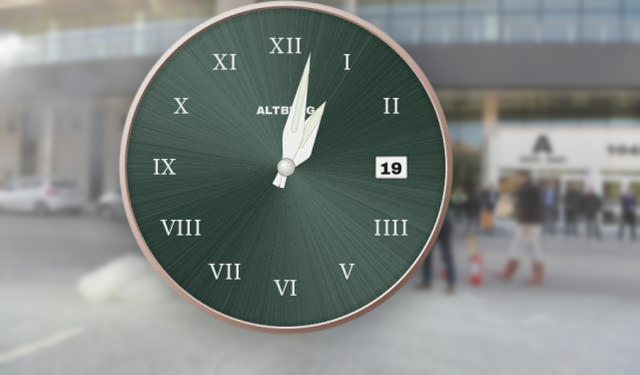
{"hour": 1, "minute": 2}
